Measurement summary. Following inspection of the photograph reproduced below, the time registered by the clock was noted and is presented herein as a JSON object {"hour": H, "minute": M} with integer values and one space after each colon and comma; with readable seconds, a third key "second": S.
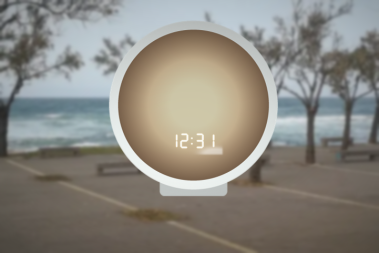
{"hour": 12, "minute": 31}
